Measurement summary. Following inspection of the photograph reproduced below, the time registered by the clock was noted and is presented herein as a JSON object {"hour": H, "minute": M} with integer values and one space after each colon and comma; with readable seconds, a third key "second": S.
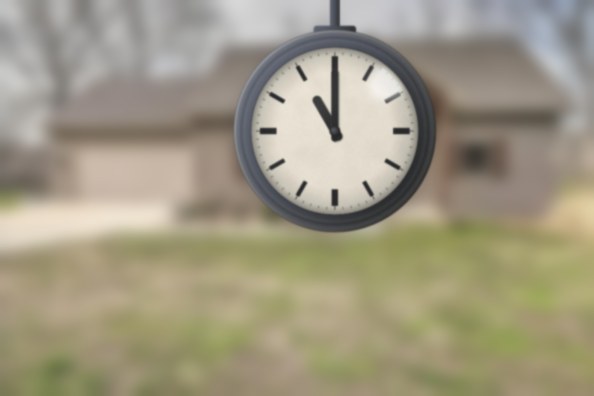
{"hour": 11, "minute": 0}
